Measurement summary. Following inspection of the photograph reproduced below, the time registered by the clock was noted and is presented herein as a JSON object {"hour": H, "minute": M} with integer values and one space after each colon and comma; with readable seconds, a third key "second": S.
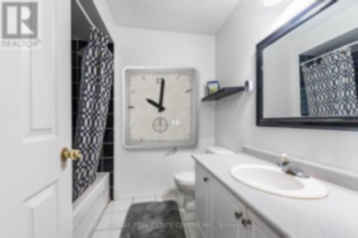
{"hour": 10, "minute": 1}
